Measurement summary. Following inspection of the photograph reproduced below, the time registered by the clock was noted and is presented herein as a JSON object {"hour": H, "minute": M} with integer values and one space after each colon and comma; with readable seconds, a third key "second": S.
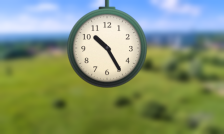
{"hour": 10, "minute": 25}
